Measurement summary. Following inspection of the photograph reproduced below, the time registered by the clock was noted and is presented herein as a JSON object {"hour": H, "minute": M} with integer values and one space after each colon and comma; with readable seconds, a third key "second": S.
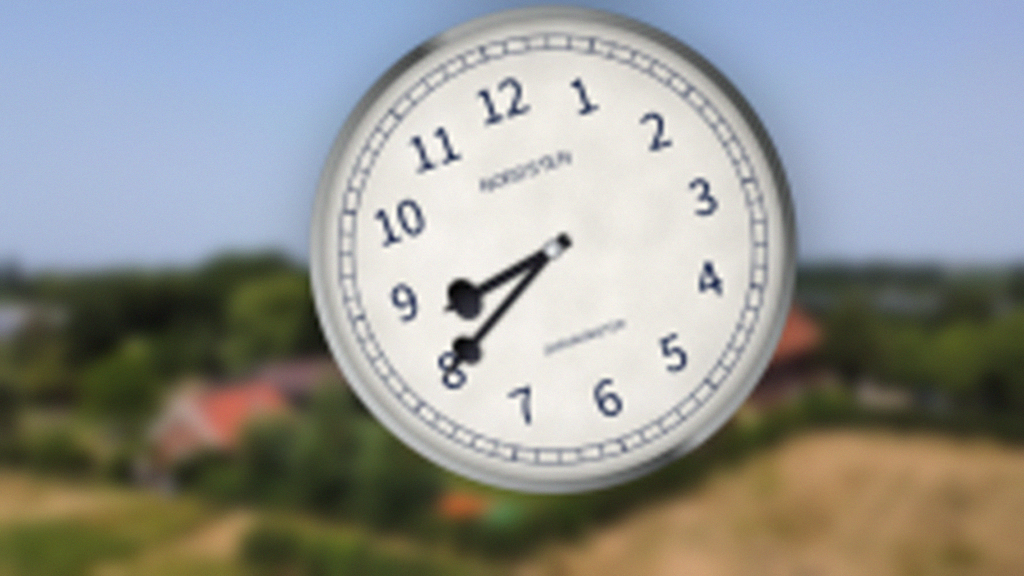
{"hour": 8, "minute": 40}
